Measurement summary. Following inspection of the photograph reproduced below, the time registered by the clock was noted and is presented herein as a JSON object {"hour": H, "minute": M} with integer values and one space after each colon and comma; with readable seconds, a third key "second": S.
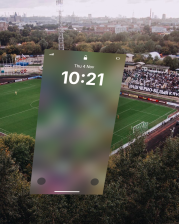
{"hour": 10, "minute": 21}
